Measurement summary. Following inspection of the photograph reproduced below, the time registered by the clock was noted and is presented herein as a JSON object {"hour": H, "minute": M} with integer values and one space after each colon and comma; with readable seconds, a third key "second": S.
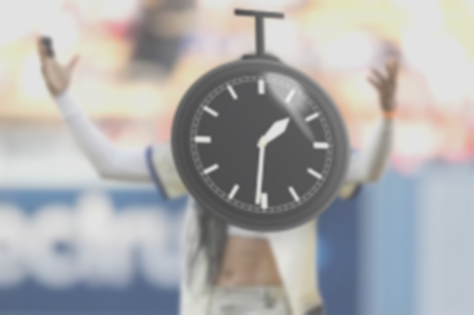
{"hour": 1, "minute": 31}
